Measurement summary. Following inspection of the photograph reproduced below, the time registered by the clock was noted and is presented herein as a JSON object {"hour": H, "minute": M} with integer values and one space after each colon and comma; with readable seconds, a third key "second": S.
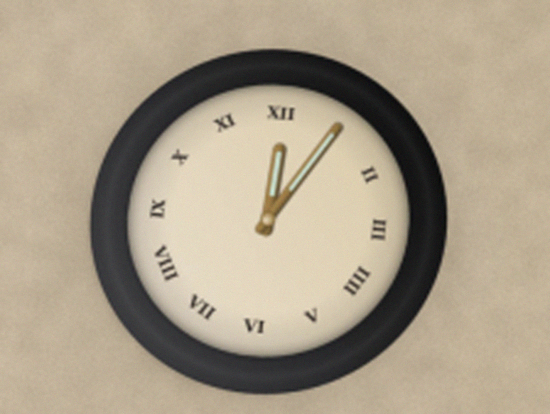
{"hour": 12, "minute": 5}
